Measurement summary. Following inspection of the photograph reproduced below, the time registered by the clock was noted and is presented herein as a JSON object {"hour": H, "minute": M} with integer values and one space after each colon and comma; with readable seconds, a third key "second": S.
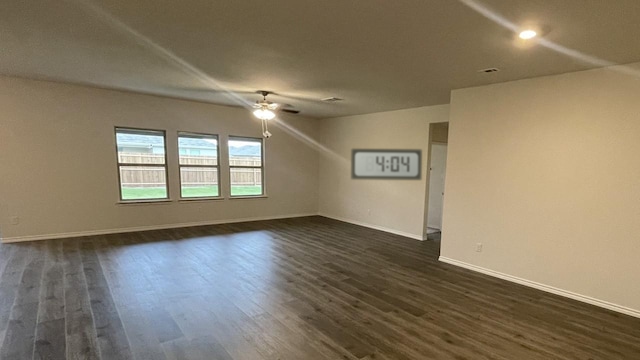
{"hour": 4, "minute": 4}
